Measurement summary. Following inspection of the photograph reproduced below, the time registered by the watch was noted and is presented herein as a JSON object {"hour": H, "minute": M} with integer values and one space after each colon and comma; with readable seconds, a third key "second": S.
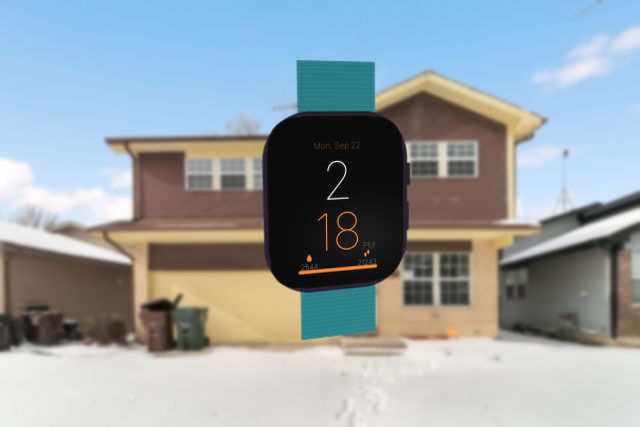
{"hour": 2, "minute": 18}
